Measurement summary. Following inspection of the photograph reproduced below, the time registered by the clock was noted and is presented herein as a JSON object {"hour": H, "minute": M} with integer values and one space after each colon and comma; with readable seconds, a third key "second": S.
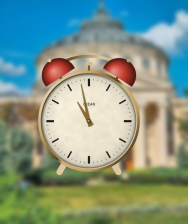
{"hour": 10, "minute": 58}
